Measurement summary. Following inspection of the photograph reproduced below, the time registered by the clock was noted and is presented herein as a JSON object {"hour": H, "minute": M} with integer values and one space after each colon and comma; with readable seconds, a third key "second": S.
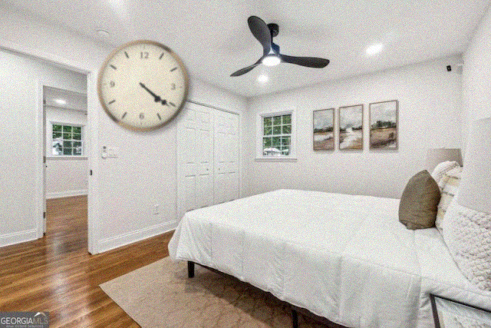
{"hour": 4, "minute": 21}
